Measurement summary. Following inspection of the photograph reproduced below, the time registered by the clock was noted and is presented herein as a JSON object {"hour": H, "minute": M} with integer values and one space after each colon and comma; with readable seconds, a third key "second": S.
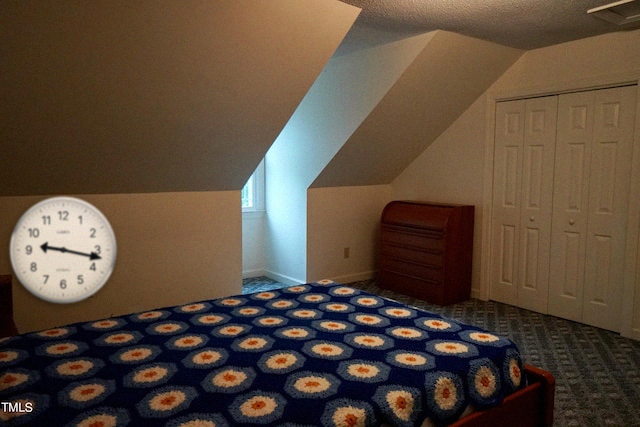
{"hour": 9, "minute": 17}
